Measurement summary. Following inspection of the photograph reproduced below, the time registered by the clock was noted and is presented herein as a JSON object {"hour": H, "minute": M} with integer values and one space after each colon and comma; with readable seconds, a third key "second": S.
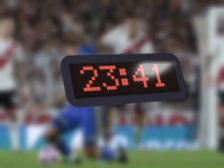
{"hour": 23, "minute": 41}
